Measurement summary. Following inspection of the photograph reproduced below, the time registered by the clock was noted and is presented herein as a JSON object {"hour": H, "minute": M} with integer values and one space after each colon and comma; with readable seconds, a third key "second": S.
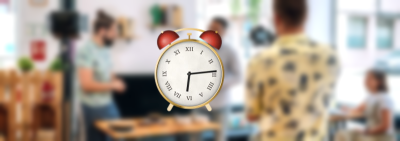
{"hour": 6, "minute": 14}
